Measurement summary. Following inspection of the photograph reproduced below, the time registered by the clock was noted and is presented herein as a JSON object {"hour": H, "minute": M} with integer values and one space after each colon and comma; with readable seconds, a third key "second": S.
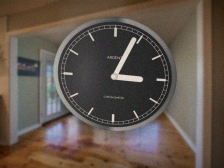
{"hour": 3, "minute": 4}
